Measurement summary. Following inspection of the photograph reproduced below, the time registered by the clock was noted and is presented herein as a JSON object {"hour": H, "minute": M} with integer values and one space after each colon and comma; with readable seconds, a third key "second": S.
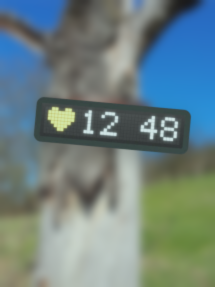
{"hour": 12, "minute": 48}
